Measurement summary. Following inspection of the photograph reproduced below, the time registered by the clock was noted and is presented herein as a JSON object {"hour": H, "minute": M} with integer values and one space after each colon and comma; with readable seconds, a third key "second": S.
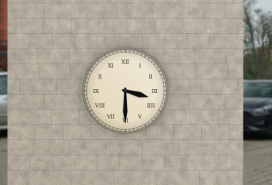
{"hour": 3, "minute": 30}
